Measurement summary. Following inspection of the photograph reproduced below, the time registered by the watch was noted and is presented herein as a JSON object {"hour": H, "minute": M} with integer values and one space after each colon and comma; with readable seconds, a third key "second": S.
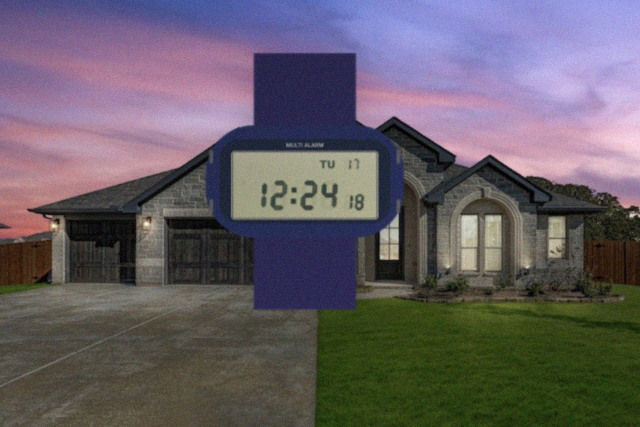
{"hour": 12, "minute": 24, "second": 18}
